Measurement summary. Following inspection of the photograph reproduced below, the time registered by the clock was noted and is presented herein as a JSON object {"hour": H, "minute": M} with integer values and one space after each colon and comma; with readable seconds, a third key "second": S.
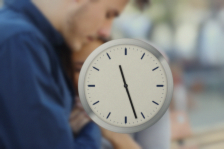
{"hour": 11, "minute": 27}
